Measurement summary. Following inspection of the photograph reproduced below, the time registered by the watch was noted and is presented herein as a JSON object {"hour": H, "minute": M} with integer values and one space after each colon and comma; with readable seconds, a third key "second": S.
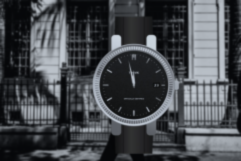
{"hour": 11, "minute": 58}
